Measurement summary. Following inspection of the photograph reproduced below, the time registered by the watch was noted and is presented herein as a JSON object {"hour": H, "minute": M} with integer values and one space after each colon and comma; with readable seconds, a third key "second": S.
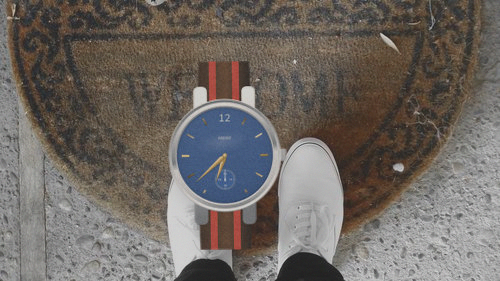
{"hour": 6, "minute": 38}
